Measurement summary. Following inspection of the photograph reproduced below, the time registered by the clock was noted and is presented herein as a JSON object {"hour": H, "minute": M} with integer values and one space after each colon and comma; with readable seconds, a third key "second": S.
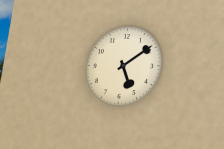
{"hour": 5, "minute": 9}
